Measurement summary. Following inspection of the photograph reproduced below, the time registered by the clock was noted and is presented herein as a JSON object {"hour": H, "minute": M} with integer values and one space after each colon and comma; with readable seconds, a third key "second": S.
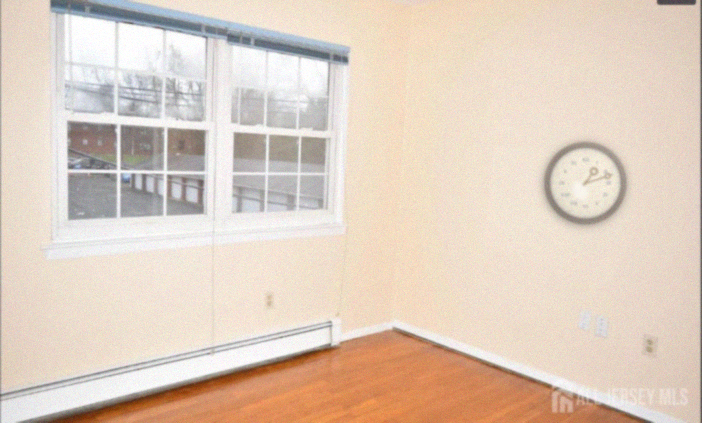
{"hour": 1, "minute": 12}
